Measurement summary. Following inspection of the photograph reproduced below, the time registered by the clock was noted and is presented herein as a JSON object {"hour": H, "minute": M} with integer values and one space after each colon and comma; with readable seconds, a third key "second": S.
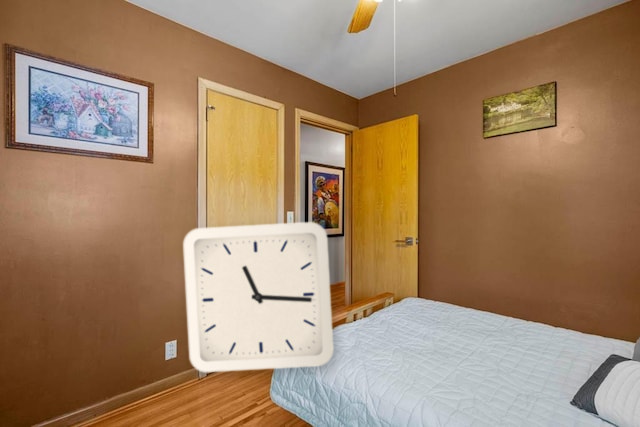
{"hour": 11, "minute": 16}
